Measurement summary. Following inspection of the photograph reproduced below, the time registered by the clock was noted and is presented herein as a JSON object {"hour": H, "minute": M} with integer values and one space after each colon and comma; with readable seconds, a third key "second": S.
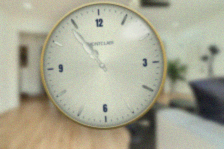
{"hour": 10, "minute": 54}
